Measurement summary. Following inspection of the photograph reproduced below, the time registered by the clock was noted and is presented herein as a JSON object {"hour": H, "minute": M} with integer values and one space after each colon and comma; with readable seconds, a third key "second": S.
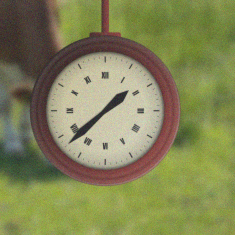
{"hour": 1, "minute": 38}
